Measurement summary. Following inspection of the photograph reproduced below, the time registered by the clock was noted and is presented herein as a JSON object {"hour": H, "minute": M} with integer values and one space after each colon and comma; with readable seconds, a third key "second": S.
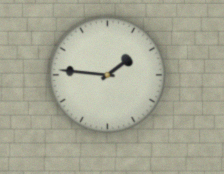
{"hour": 1, "minute": 46}
